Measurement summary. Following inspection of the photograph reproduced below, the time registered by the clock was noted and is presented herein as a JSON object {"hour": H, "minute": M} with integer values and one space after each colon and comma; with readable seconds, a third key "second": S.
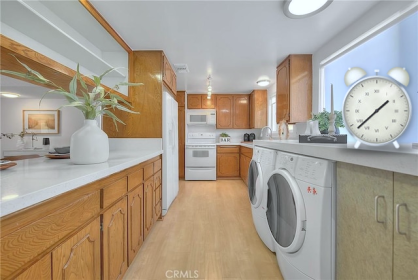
{"hour": 1, "minute": 38}
